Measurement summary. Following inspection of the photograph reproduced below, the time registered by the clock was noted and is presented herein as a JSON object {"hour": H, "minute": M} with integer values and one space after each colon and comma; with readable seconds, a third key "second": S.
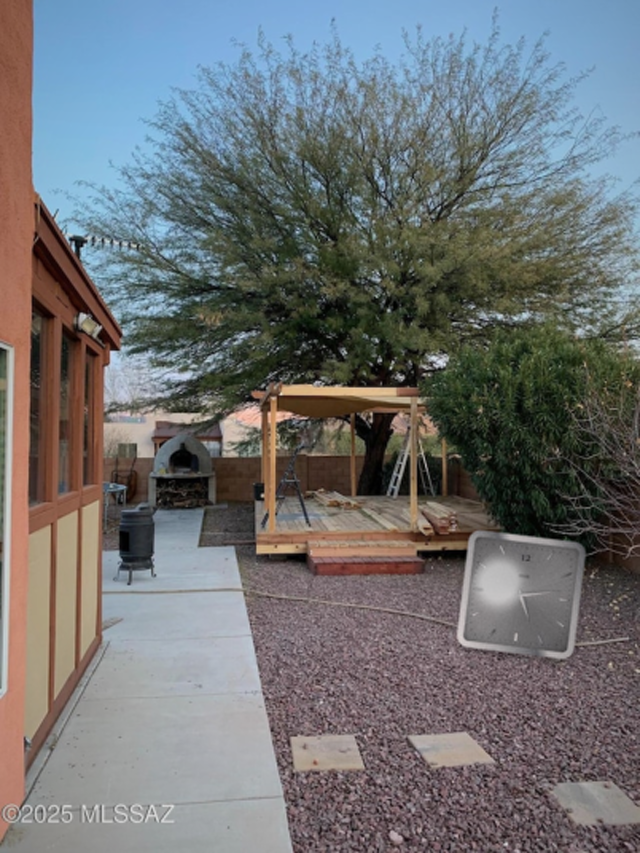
{"hour": 5, "minute": 13}
